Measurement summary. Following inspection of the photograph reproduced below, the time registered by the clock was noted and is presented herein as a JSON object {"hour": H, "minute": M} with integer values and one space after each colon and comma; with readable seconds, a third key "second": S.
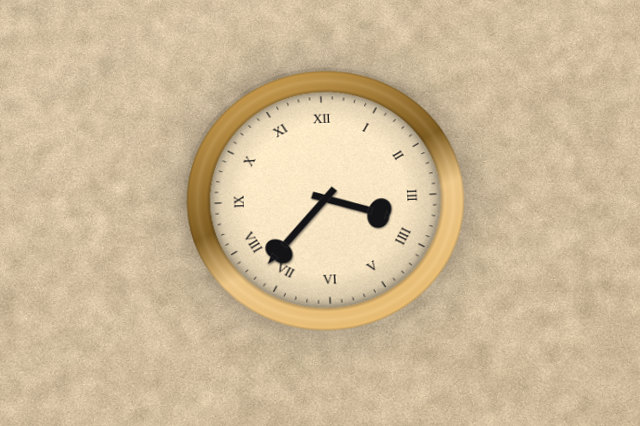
{"hour": 3, "minute": 37}
